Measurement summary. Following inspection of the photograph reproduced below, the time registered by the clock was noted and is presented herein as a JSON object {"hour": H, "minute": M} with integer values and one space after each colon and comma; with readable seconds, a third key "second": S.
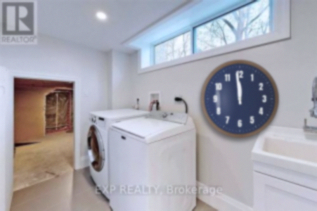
{"hour": 11, "minute": 59}
